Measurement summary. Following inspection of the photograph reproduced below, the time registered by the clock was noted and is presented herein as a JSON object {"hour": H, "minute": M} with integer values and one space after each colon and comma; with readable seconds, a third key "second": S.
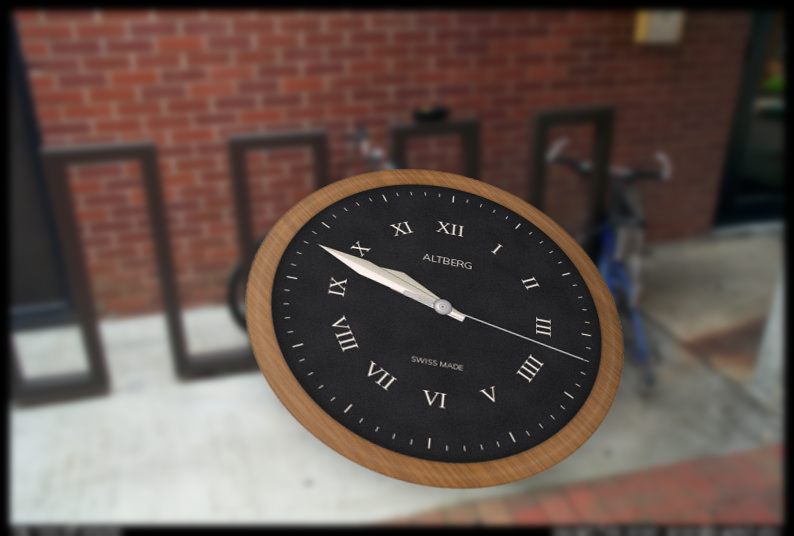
{"hour": 9, "minute": 48, "second": 17}
